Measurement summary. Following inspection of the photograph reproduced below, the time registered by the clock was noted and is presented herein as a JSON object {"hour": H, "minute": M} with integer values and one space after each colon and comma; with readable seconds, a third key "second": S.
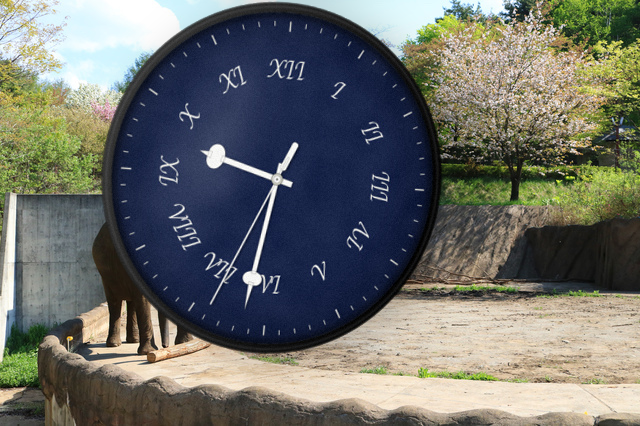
{"hour": 9, "minute": 31, "second": 34}
